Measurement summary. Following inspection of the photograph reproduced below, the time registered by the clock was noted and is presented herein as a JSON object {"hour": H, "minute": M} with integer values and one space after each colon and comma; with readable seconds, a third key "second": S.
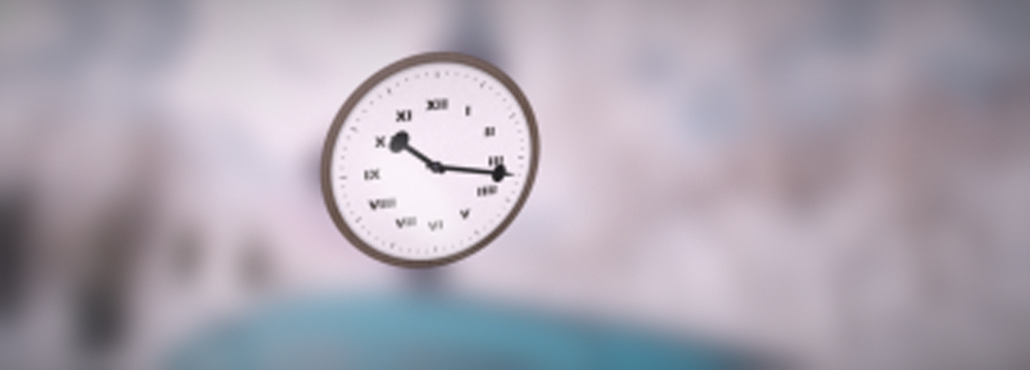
{"hour": 10, "minute": 17}
